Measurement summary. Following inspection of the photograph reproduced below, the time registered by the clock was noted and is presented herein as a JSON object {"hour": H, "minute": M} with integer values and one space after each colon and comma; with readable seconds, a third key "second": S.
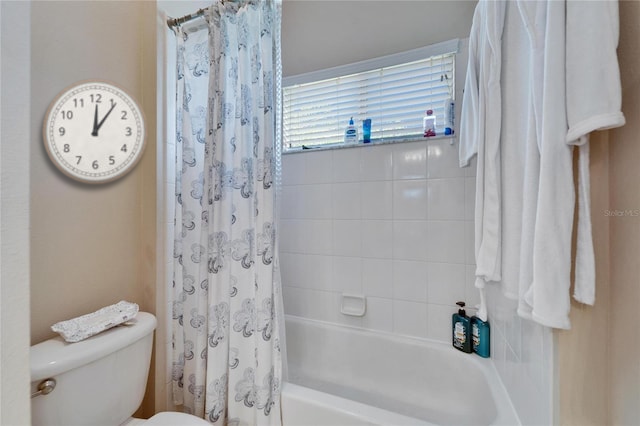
{"hour": 12, "minute": 6}
